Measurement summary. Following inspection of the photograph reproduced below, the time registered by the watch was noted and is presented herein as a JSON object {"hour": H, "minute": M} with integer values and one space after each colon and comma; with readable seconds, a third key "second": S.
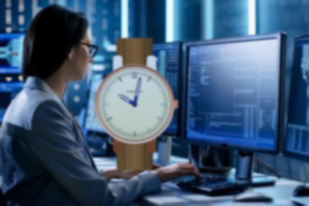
{"hour": 10, "minute": 2}
